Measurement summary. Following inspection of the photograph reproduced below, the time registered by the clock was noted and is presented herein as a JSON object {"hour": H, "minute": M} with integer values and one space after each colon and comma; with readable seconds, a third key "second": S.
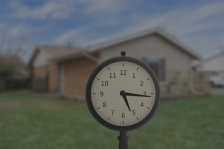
{"hour": 5, "minute": 16}
